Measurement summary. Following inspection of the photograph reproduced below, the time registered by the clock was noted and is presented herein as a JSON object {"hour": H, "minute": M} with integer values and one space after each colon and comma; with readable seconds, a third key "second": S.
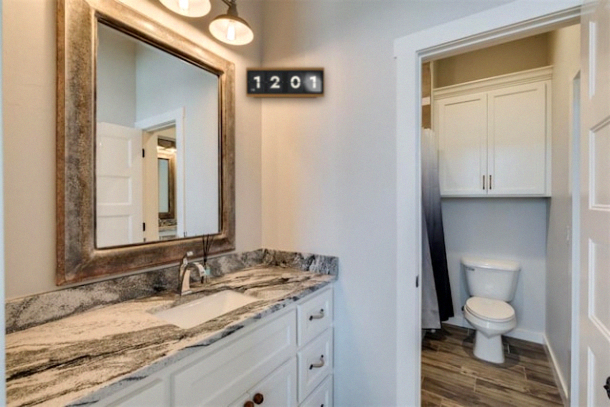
{"hour": 12, "minute": 1}
